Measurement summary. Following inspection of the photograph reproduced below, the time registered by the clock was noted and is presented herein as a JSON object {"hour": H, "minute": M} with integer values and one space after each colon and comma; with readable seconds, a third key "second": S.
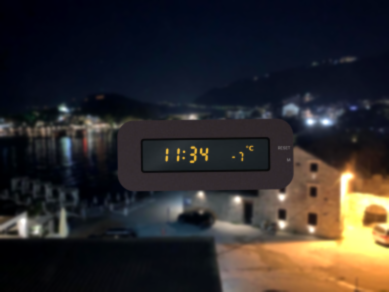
{"hour": 11, "minute": 34}
